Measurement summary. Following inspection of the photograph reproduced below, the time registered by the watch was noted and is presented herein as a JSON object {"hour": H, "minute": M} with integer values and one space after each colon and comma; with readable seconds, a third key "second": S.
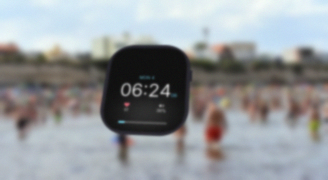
{"hour": 6, "minute": 24}
